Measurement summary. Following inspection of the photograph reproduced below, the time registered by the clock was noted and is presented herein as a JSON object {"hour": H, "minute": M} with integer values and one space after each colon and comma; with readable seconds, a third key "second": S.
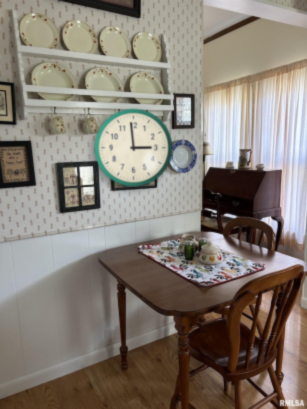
{"hour": 2, "minute": 59}
